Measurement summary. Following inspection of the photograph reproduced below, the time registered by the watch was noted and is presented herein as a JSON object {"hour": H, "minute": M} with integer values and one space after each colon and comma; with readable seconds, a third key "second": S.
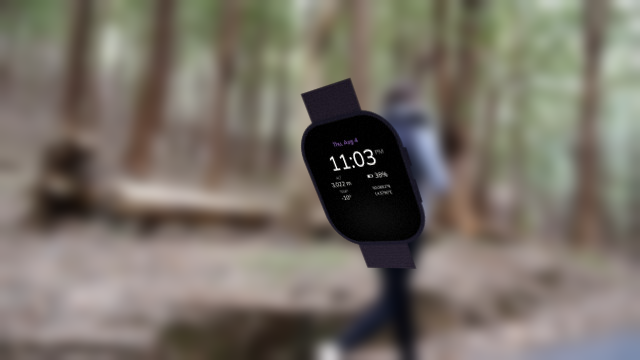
{"hour": 11, "minute": 3}
